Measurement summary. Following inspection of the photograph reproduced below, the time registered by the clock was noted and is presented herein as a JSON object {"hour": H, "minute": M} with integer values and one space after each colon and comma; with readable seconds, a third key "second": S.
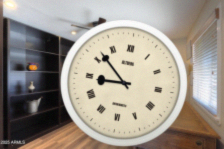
{"hour": 8, "minute": 52}
